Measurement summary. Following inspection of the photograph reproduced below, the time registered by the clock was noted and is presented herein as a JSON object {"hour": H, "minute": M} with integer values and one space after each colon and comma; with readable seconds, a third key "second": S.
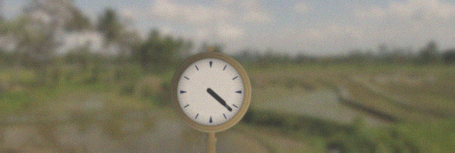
{"hour": 4, "minute": 22}
